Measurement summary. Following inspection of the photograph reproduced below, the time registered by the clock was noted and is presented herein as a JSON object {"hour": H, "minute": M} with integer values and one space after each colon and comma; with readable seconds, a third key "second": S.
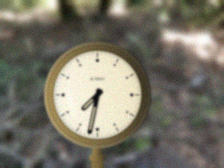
{"hour": 7, "minute": 32}
